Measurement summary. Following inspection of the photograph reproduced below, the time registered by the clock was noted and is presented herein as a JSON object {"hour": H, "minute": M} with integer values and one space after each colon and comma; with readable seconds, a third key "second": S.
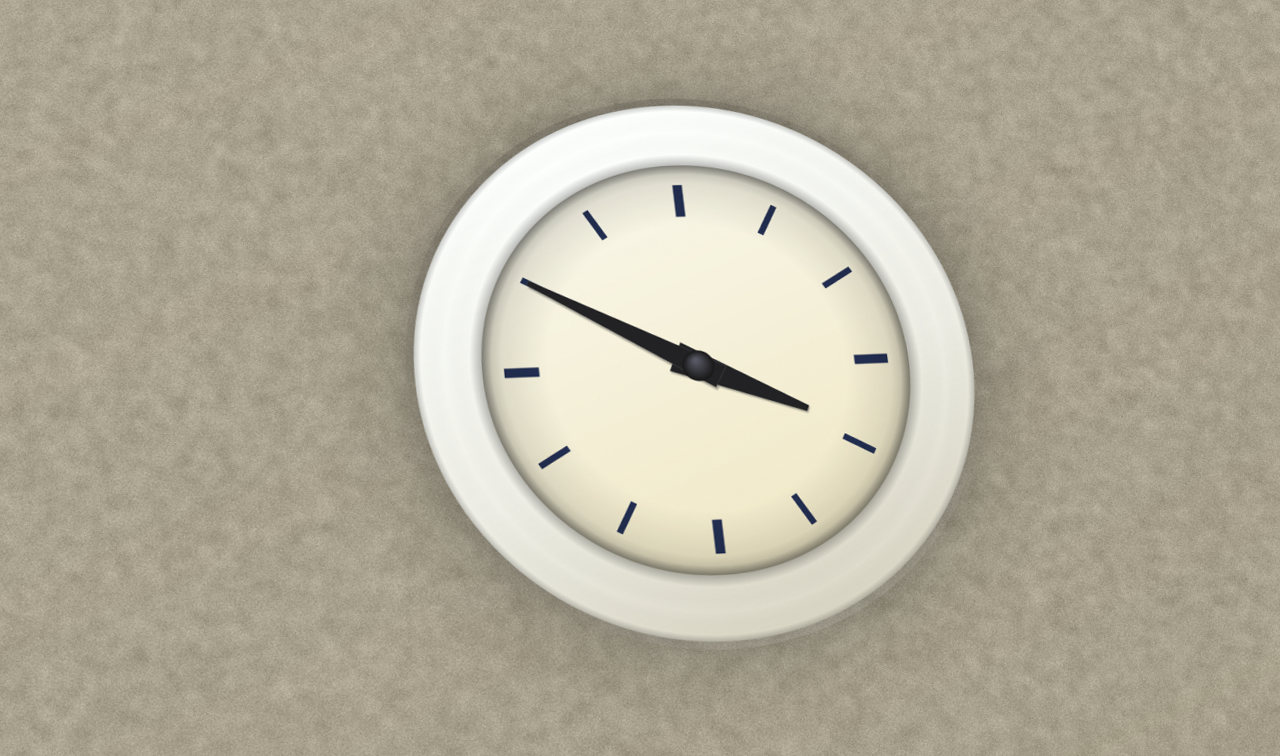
{"hour": 3, "minute": 50}
